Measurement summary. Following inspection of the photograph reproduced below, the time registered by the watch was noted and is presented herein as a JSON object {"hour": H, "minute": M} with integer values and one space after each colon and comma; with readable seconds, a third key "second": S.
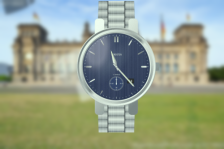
{"hour": 11, "minute": 23}
